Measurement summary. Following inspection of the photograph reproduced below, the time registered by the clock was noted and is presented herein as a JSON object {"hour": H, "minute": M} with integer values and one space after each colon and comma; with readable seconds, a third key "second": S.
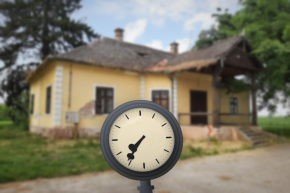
{"hour": 7, "minute": 36}
